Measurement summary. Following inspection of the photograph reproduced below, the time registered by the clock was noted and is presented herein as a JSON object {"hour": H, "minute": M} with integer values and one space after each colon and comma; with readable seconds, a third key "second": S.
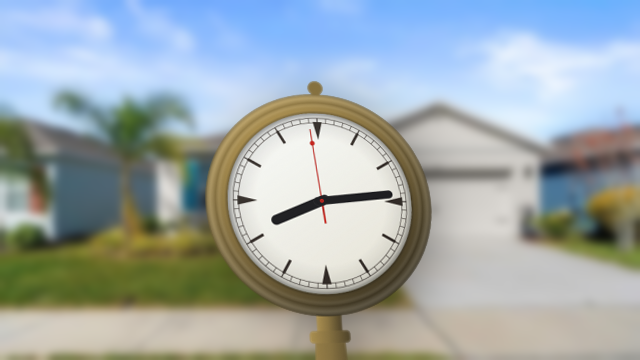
{"hour": 8, "minute": 13, "second": 59}
